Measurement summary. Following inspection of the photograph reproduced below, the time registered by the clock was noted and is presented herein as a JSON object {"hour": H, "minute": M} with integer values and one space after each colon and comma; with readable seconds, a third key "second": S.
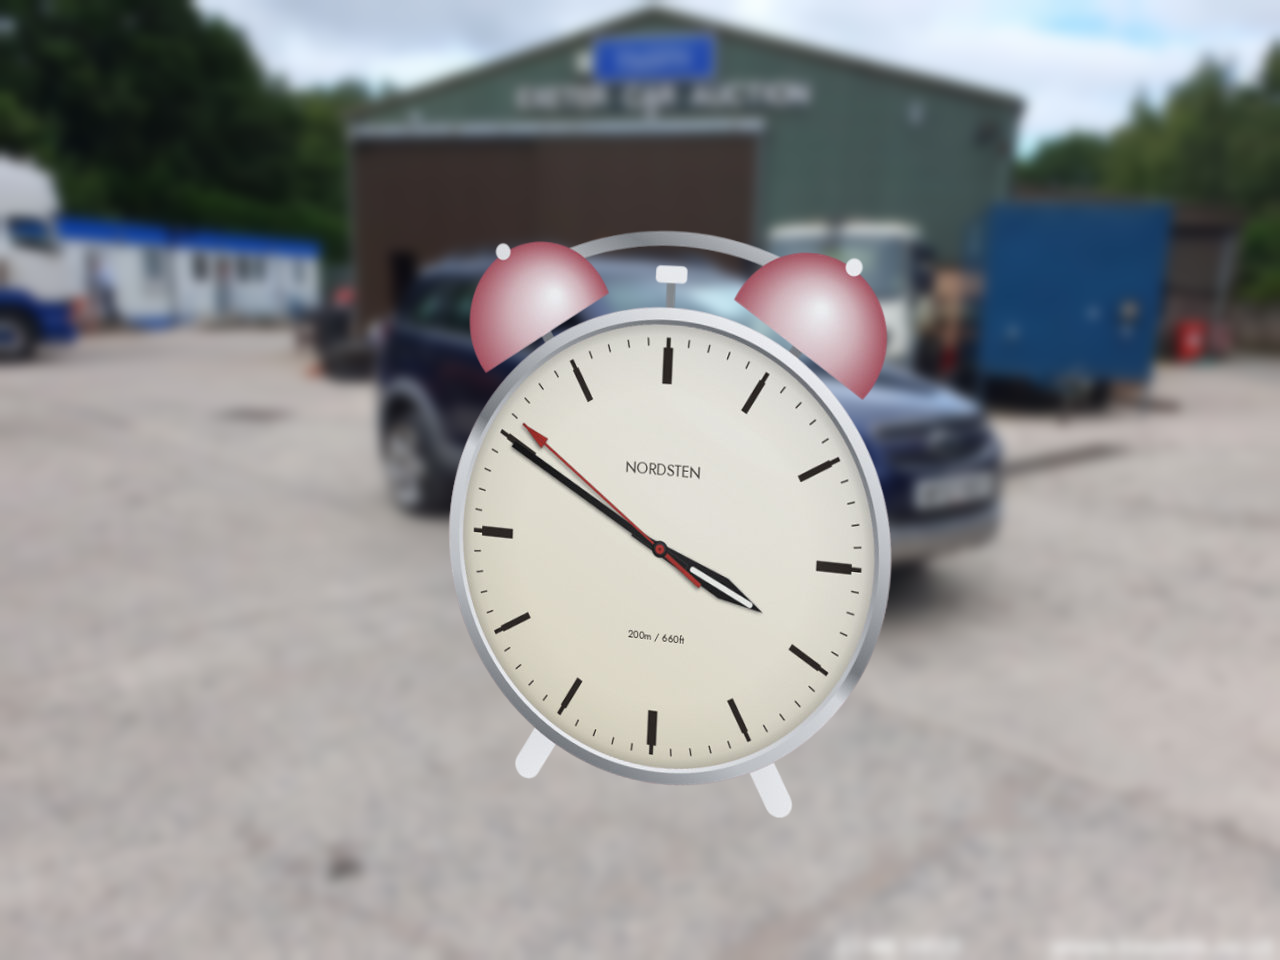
{"hour": 3, "minute": 49, "second": 51}
